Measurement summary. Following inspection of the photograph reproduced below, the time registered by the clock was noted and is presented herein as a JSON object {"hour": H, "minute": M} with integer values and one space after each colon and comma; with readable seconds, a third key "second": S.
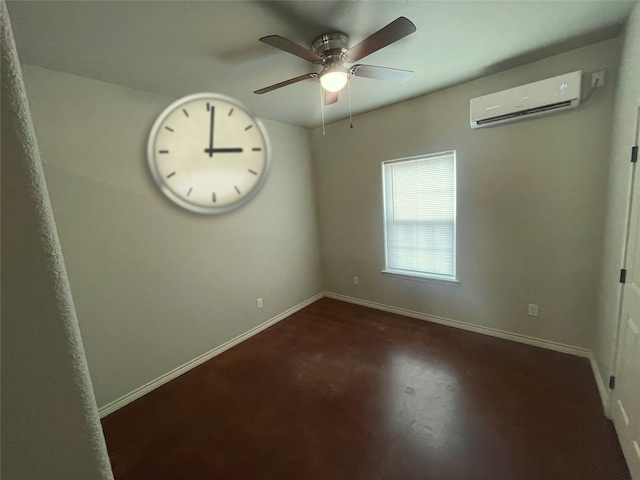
{"hour": 3, "minute": 1}
